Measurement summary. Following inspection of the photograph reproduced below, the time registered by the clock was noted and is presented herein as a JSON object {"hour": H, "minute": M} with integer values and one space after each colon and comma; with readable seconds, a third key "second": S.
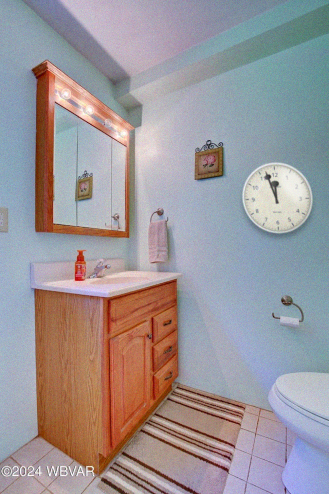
{"hour": 11, "minute": 57}
